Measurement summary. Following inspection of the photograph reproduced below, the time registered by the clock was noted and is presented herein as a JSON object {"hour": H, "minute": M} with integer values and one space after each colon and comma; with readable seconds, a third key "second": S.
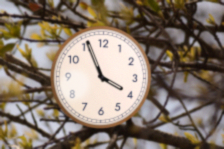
{"hour": 3, "minute": 56}
